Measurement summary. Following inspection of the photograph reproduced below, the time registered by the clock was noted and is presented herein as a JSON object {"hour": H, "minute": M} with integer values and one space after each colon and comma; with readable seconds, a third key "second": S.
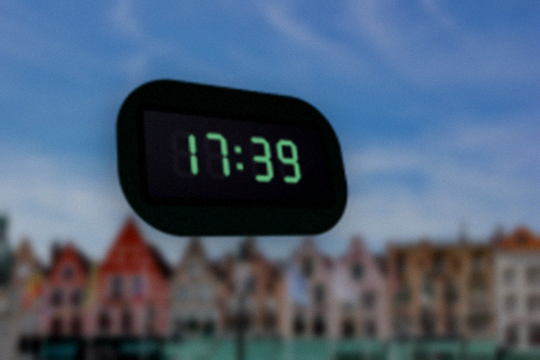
{"hour": 17, "minute": 39}
